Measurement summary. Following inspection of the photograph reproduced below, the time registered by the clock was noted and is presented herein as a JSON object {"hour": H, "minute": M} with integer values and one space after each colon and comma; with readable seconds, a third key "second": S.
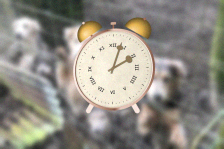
{"hour": 2, "minute": 3}
